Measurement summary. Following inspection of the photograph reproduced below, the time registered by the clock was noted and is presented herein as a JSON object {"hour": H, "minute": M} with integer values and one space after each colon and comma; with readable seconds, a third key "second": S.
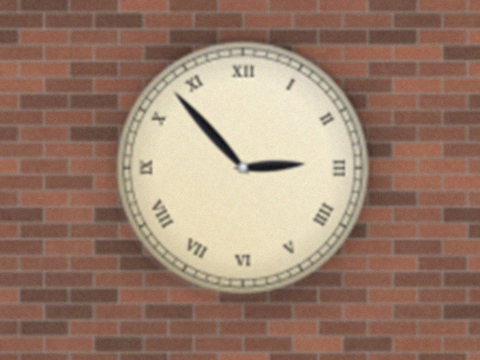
{"hour": 2, "minute": 53}
